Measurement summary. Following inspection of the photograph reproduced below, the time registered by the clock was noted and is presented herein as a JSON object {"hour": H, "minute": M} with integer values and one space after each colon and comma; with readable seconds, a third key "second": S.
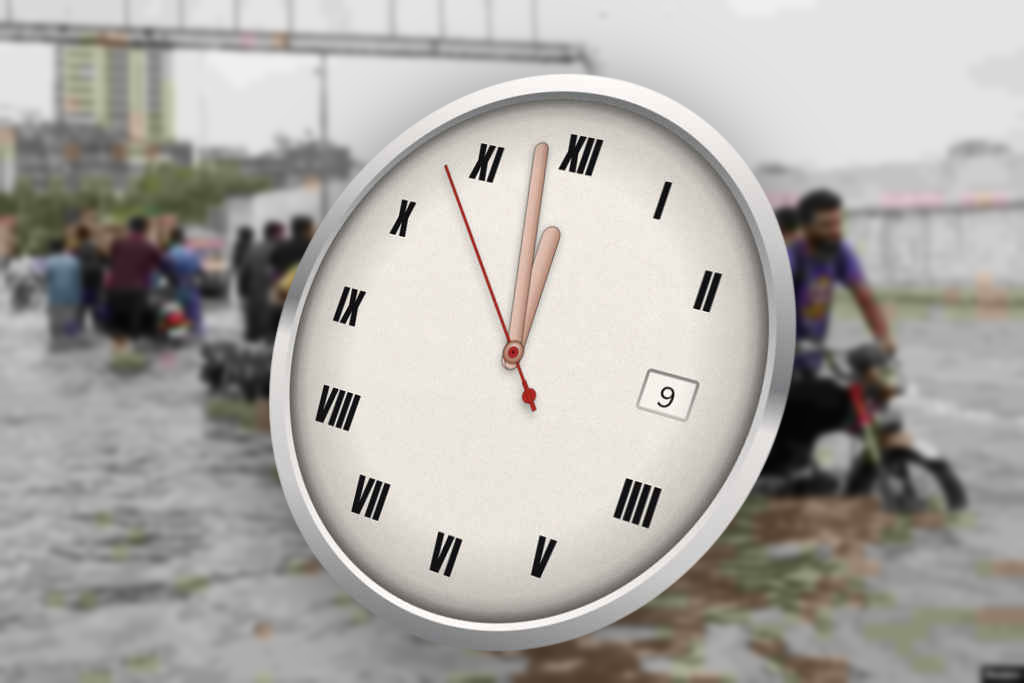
{"hour": 11, "minute": 57, "second": 53}
